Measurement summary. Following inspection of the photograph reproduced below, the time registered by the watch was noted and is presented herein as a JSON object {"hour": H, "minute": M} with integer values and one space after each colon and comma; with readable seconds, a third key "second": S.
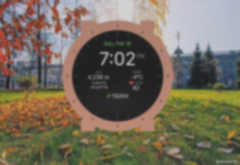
{"hour": 7, "minute": 2}
